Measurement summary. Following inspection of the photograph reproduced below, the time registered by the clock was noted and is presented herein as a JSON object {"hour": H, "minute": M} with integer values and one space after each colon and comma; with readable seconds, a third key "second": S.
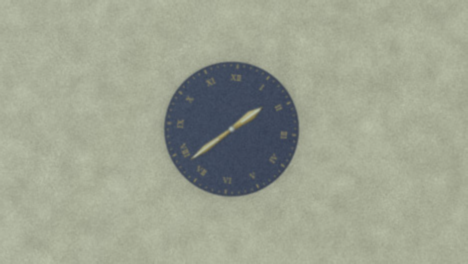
{"hour": 1, "minute": 38}
